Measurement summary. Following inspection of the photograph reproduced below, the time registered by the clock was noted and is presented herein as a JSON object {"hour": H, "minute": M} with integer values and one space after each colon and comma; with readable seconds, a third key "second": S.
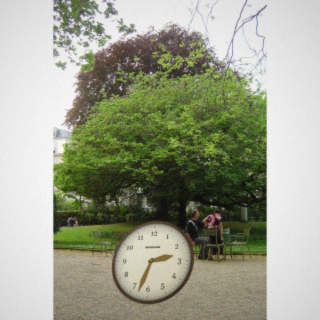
{"hour": 2, "minute": 33}
